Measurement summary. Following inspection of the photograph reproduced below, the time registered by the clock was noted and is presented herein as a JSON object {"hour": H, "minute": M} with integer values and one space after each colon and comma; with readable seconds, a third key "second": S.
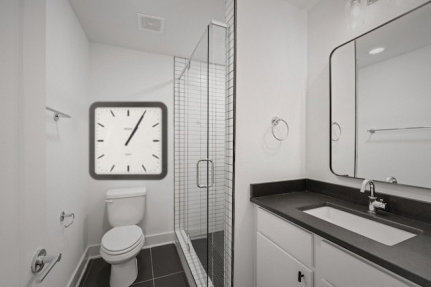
{"hour": 1, "minute": 5}
